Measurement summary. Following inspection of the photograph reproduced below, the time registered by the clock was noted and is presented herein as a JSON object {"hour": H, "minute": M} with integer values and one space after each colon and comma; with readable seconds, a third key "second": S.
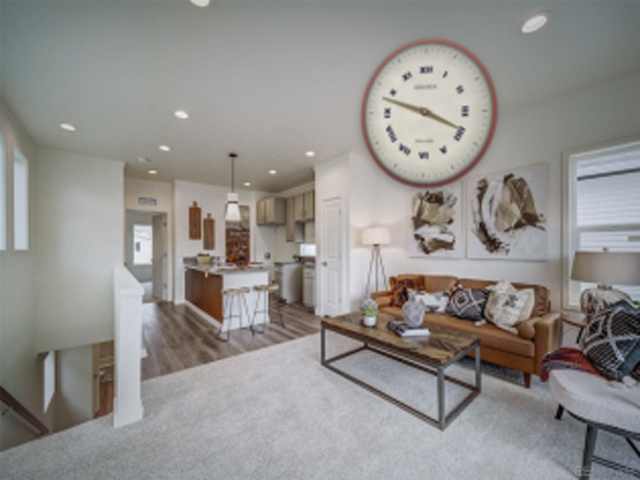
{"hour": 3, "minute": 48}
